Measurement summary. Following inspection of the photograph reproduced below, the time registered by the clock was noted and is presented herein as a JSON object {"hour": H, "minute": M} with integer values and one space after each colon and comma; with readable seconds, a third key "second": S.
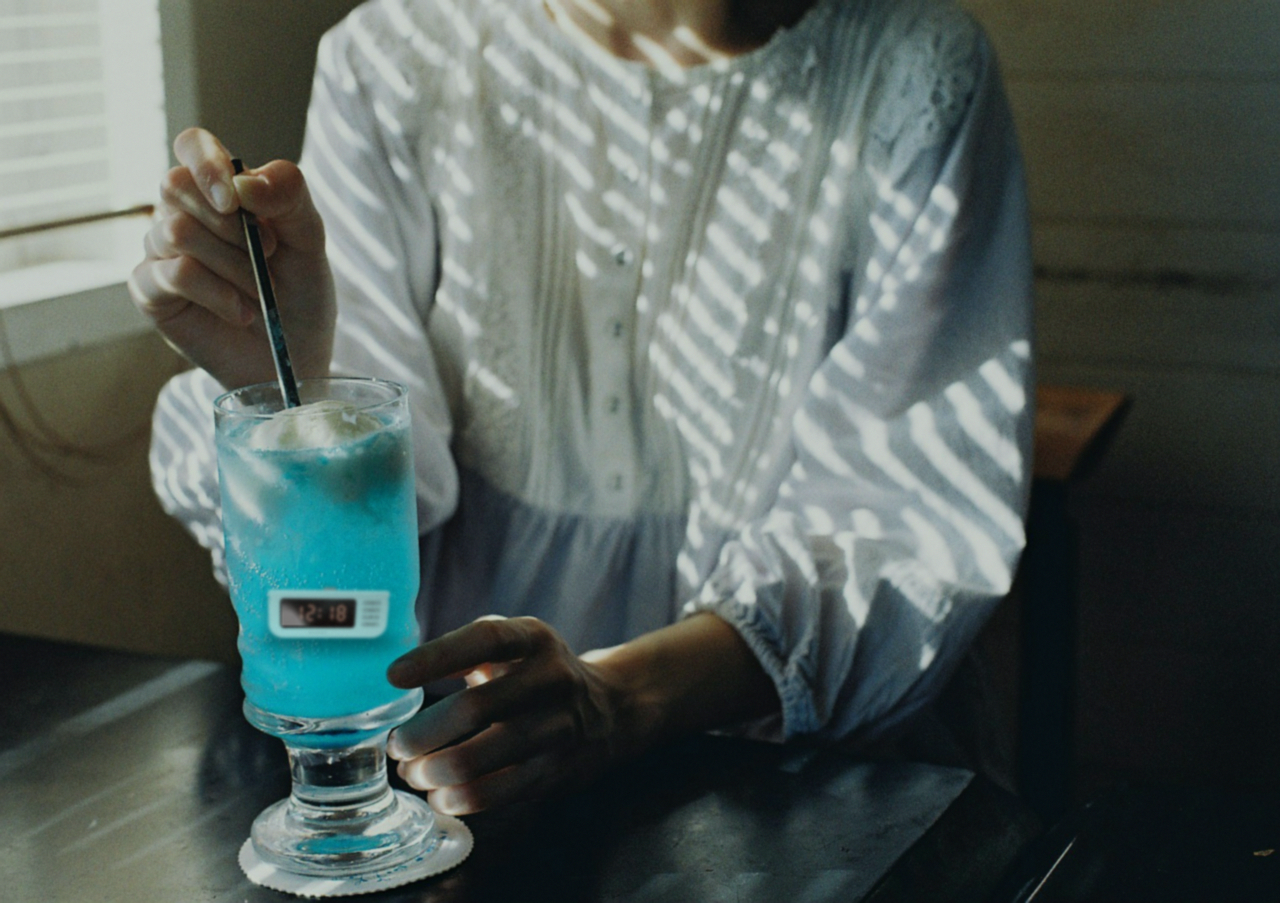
{"hour": 12, "minute": 18}
